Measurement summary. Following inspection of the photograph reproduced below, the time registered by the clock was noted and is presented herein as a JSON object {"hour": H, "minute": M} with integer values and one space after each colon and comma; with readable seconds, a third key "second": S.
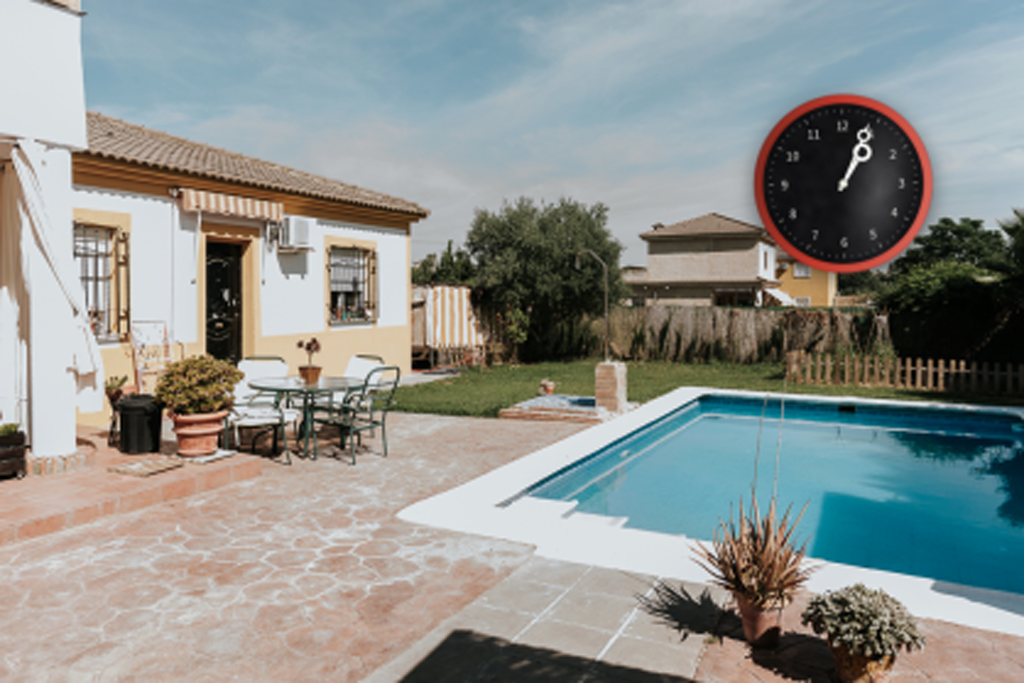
{"hour": 1, "minute": 4}
